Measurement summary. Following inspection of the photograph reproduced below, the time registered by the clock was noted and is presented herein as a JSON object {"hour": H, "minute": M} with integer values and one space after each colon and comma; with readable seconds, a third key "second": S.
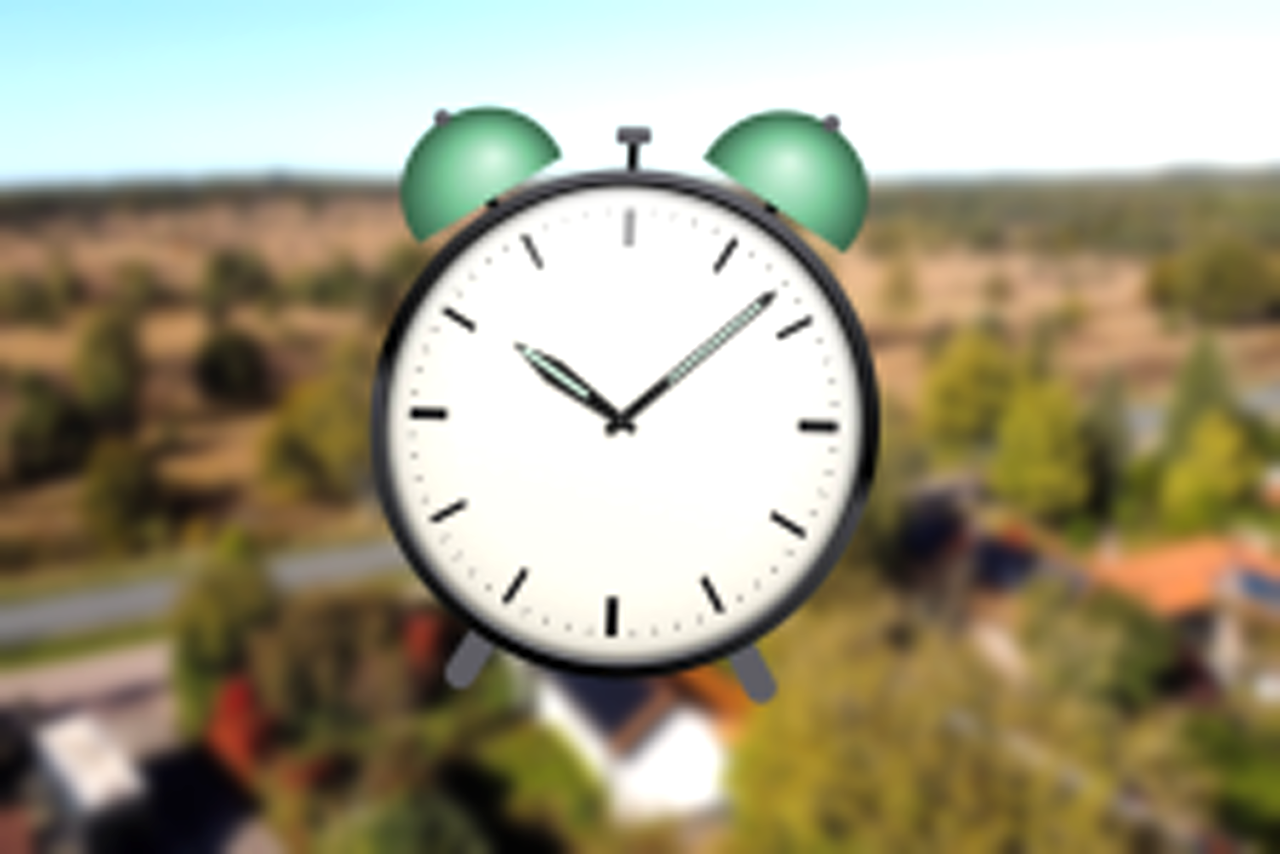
{"hour": 10, "minute": 8}
